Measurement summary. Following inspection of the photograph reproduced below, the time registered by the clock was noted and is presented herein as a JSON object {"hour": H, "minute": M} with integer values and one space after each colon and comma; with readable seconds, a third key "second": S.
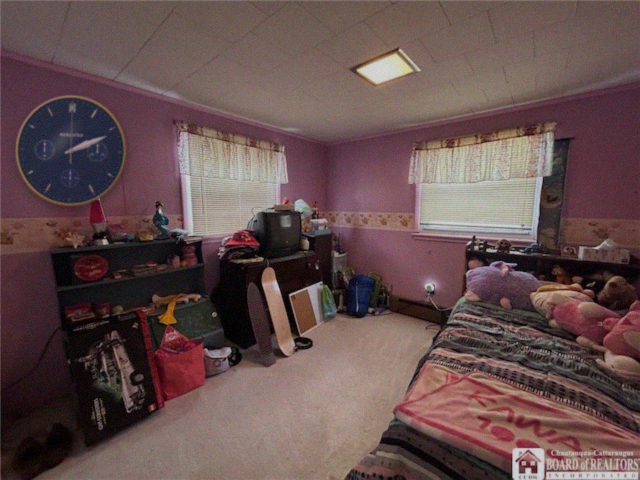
{"hour": 2, "minute": 11}
